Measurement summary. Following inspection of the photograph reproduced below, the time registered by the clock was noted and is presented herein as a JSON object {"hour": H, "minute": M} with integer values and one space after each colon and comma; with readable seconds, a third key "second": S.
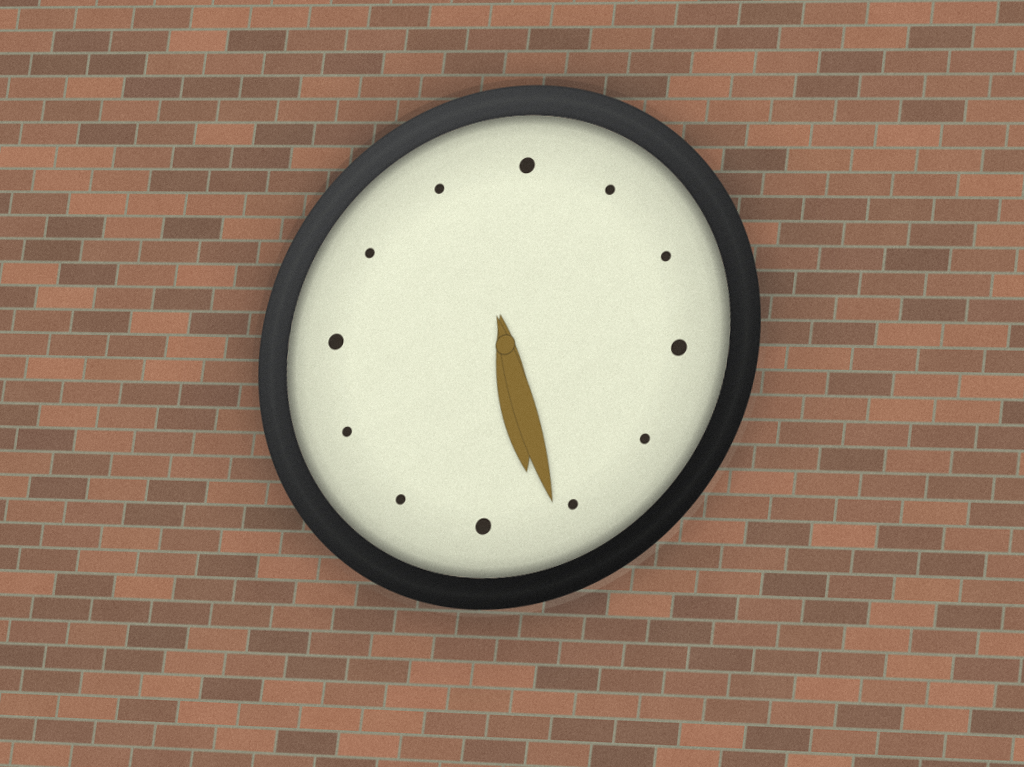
{"hour": 5, "minute": 26}
